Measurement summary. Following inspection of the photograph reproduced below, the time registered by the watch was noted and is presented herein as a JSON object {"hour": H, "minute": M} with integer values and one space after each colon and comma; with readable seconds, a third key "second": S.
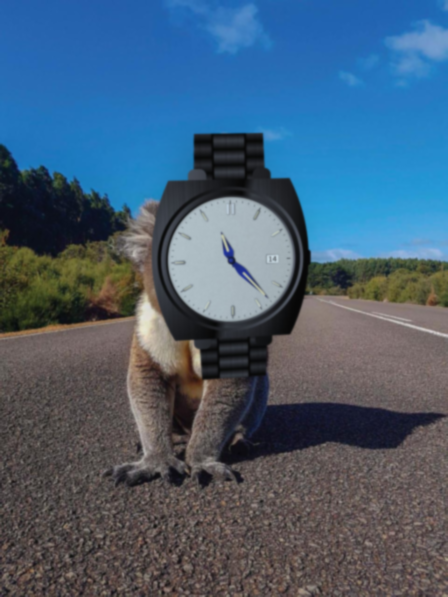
{"hour": 11, "minute": 23}
